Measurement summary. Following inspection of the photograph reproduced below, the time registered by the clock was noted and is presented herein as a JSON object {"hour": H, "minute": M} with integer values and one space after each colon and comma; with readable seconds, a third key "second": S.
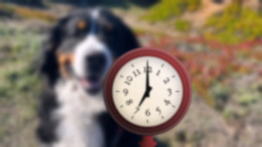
{"hour": 7, "minute": 0}
